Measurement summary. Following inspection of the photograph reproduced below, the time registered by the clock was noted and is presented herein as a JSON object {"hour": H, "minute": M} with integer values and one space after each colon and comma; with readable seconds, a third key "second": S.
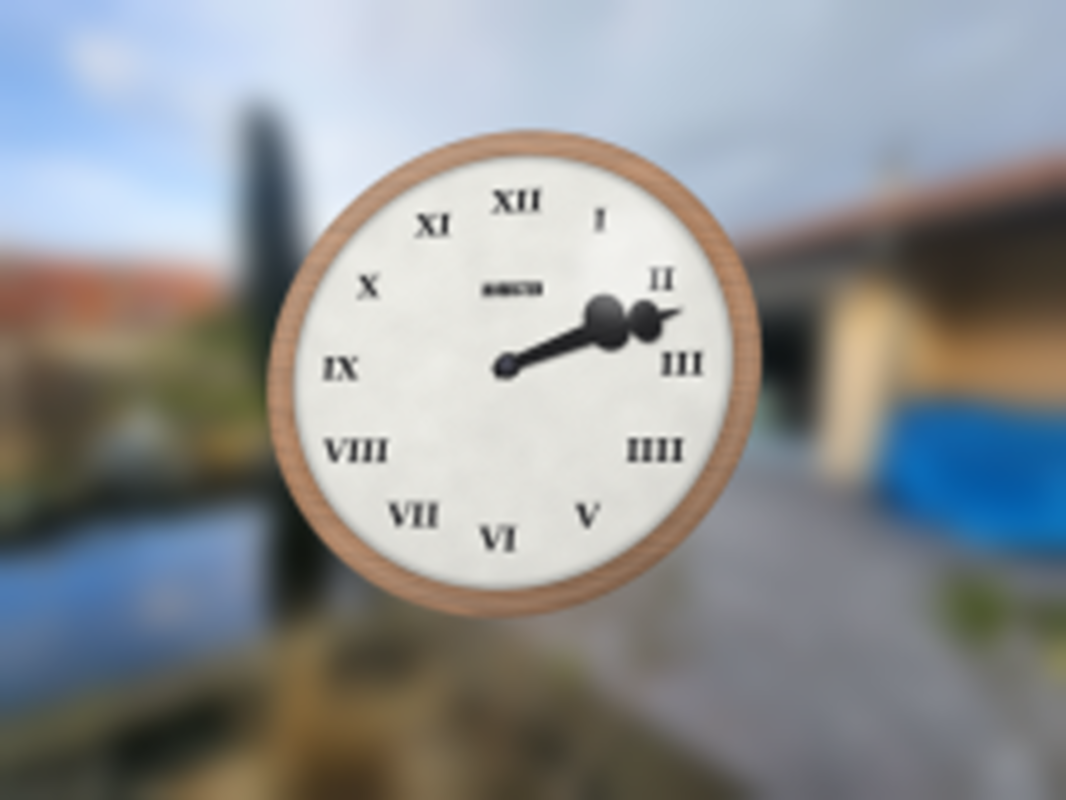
{"hour": 2, "minute": 12}
